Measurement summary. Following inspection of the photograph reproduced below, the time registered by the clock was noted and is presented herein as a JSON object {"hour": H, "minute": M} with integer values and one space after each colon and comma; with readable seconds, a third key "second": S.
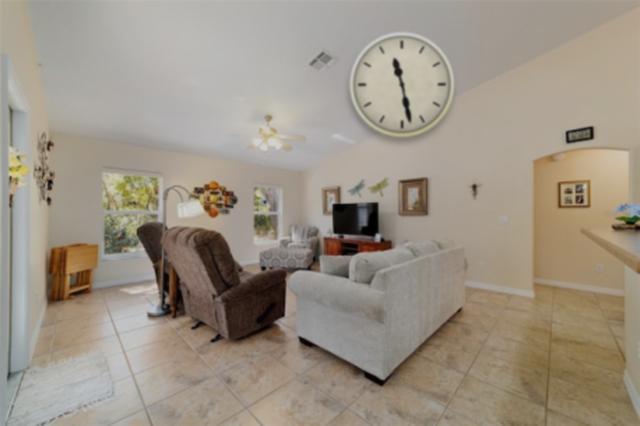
{"hour": 11, "minute": 28}
